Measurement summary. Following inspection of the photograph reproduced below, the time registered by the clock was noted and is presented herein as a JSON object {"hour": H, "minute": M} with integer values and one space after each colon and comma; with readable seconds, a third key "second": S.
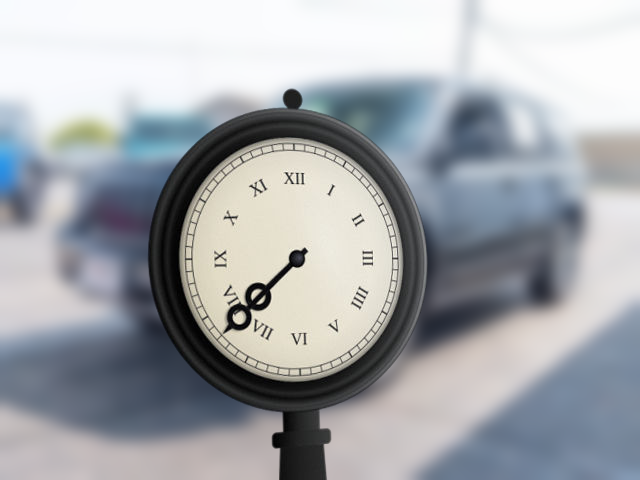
{"hour": 7, "minute": 38}
